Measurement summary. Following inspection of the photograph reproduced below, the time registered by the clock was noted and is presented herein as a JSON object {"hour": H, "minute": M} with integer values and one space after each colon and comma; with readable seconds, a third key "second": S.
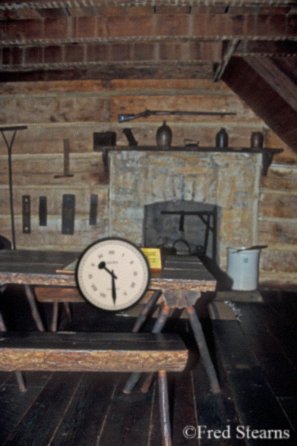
{"hour": 10, "minute": 30}
